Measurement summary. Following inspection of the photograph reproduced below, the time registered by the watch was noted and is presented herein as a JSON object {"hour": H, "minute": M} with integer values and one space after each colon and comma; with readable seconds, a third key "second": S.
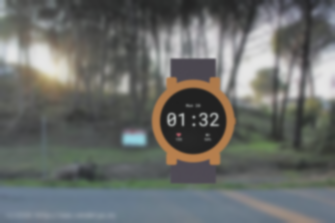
{"hour": 1, "minute": 32}
